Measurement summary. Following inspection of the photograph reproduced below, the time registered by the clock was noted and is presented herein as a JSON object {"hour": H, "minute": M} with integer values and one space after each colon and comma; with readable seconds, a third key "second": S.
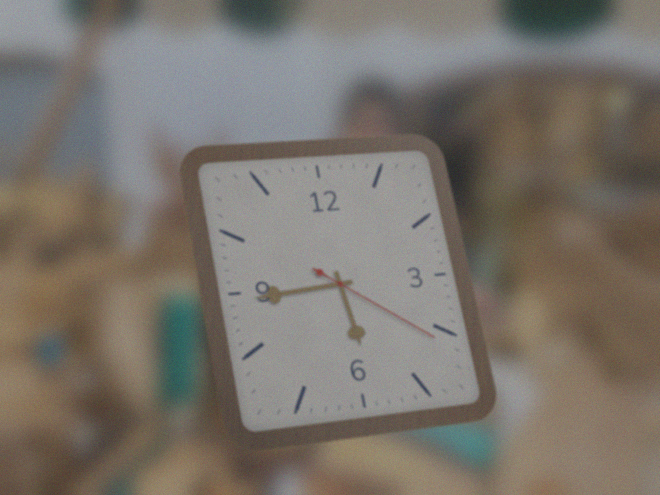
{"hour": 5, "minute": 44, "second": 21}
